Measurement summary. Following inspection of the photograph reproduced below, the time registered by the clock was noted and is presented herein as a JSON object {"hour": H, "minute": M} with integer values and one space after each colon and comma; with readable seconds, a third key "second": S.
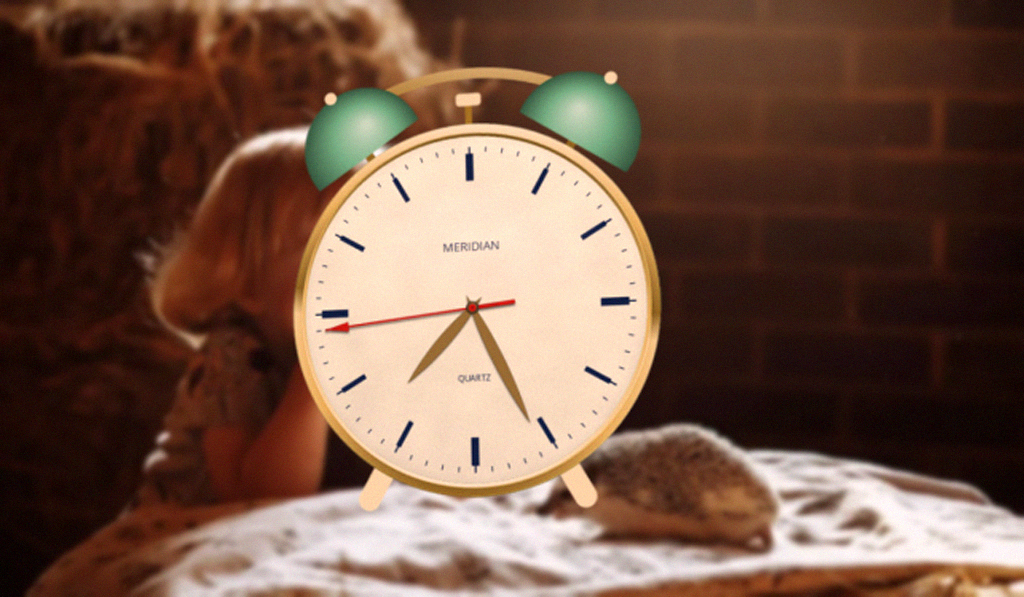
{"hour": 7, "minute": 25, "second": 44}
